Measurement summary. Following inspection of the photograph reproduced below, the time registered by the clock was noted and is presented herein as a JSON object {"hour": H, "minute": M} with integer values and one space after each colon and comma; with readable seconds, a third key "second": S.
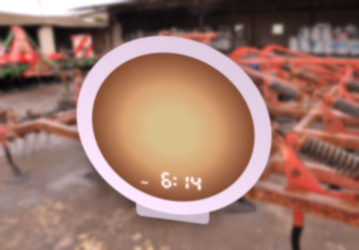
{"hour": 6, "minute": 14}
